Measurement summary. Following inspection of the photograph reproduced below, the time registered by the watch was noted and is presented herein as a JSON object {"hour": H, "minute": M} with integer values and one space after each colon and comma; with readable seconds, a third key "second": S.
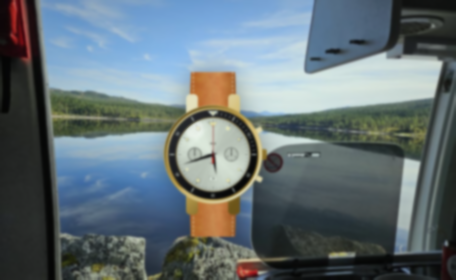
{"hour": 5, "minute": 42}
